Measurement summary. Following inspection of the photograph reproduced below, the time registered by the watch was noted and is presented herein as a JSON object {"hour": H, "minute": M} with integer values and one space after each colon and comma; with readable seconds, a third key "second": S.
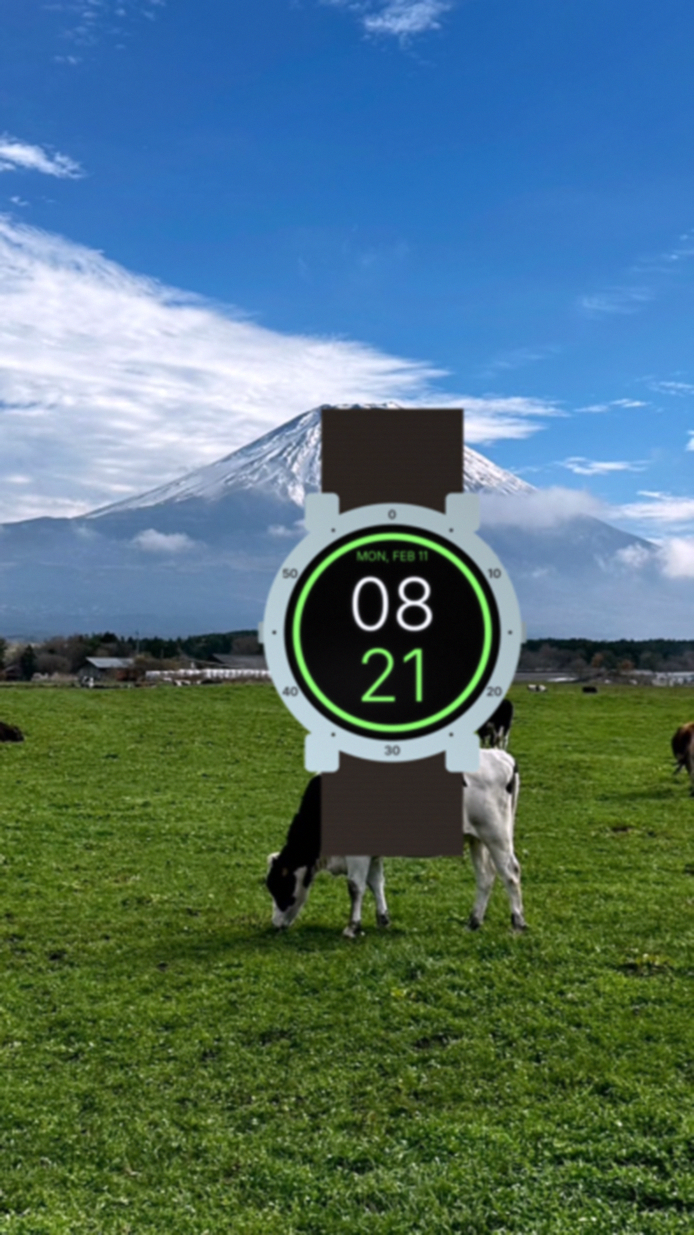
{"hour": 8, "minute": 21}
